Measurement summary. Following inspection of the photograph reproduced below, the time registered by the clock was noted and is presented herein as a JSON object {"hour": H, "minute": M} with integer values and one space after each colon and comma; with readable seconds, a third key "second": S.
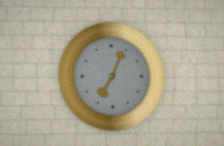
{"hour": 7, "minute": 4}
